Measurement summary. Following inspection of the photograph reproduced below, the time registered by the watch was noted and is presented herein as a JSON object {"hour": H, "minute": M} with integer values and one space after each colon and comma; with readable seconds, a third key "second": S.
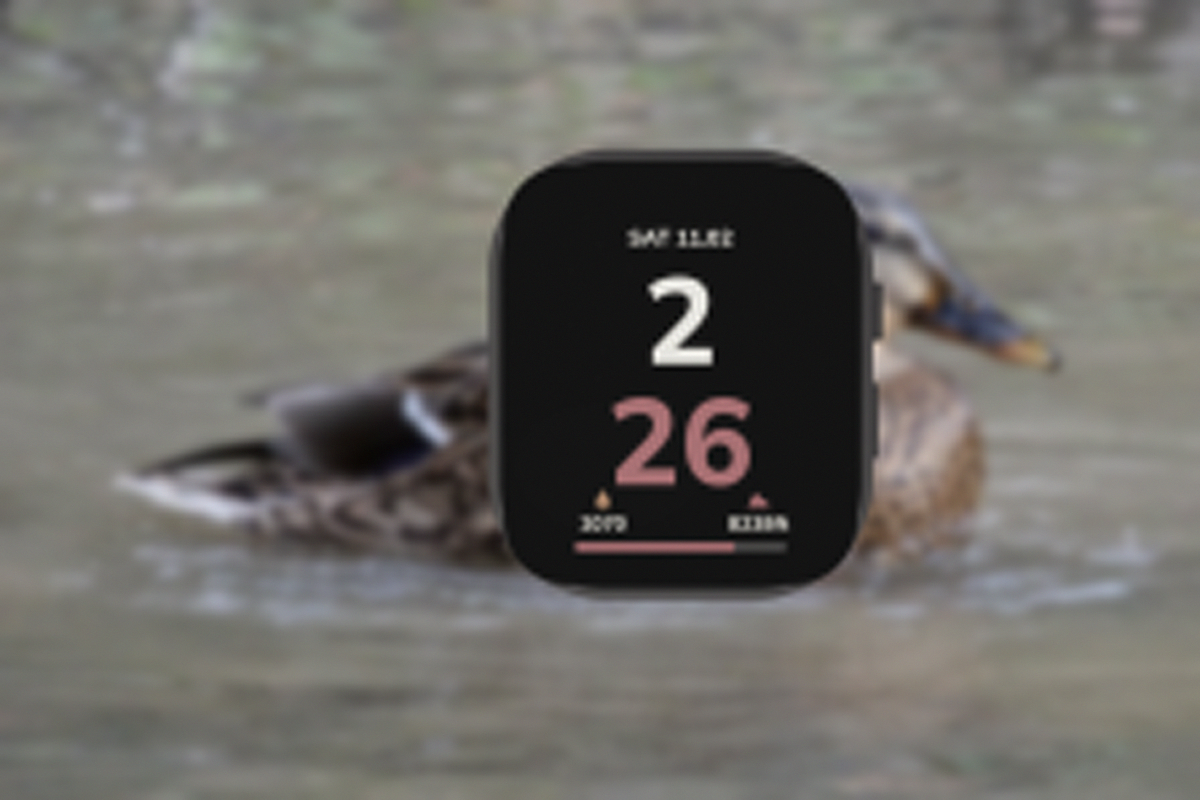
{"hour": 2, "minute": 26}
